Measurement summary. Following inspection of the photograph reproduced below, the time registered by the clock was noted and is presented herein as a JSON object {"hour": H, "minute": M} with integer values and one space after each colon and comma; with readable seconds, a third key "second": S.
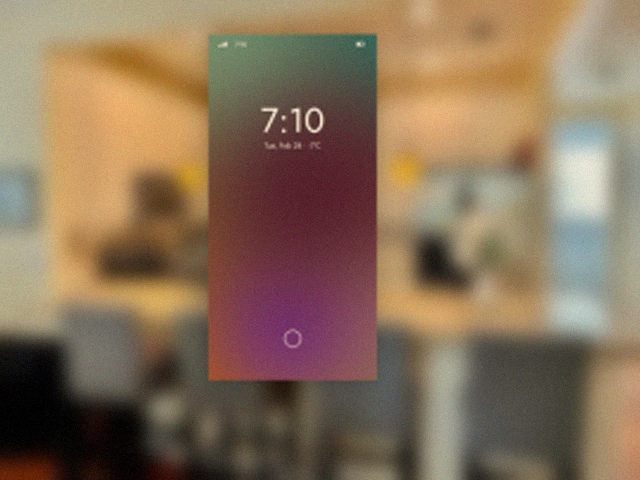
{"hour": 7, "minute": 10}
